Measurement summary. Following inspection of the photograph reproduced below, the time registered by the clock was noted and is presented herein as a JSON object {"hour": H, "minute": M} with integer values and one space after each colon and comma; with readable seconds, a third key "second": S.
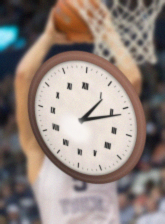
{"hour": 1, "minute": 11}
